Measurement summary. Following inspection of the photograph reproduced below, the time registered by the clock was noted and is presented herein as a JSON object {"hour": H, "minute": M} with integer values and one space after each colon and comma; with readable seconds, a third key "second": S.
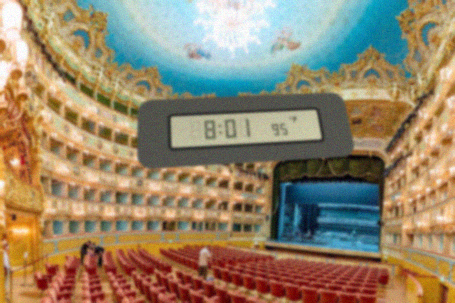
{"hour": 8, "minute": 1}
